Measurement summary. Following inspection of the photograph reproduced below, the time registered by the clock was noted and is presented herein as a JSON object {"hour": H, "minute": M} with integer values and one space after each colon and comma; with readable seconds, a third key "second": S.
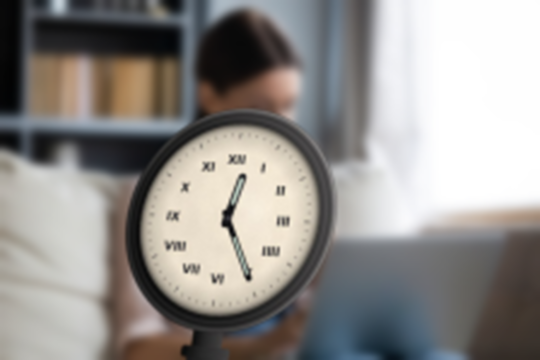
{"hour": 12, "minute": 25}
